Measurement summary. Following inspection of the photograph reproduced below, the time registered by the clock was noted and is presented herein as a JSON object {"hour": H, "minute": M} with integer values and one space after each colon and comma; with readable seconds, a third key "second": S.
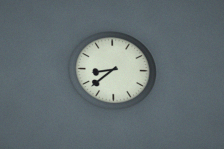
{"hour": 8, "minute": 38}
